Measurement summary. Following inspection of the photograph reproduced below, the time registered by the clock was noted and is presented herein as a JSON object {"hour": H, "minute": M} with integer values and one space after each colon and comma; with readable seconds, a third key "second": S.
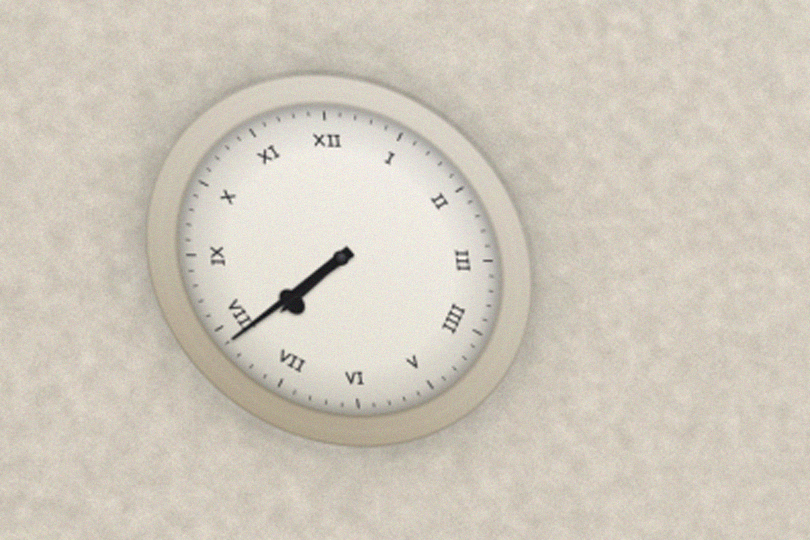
{"hour": 7, "minute": 39}
